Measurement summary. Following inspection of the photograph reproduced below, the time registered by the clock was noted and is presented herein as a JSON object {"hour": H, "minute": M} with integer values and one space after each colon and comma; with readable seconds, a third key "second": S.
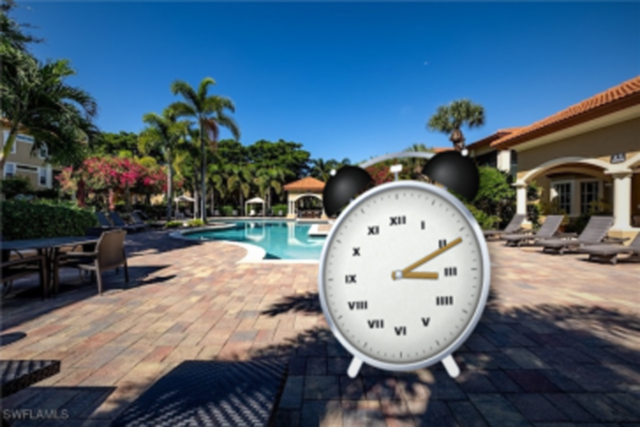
{"hour": 3, "minute": 11}
